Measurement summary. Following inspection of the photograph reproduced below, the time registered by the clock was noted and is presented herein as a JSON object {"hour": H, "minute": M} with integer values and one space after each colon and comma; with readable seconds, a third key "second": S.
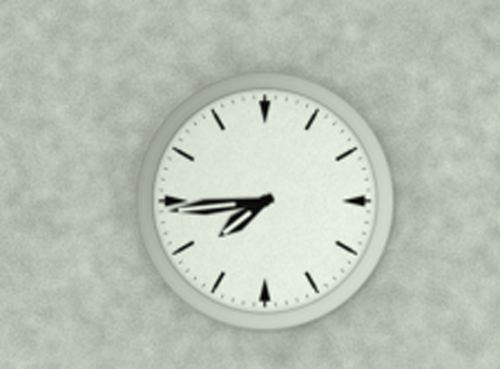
{"hour": 7, "minute": 44}
